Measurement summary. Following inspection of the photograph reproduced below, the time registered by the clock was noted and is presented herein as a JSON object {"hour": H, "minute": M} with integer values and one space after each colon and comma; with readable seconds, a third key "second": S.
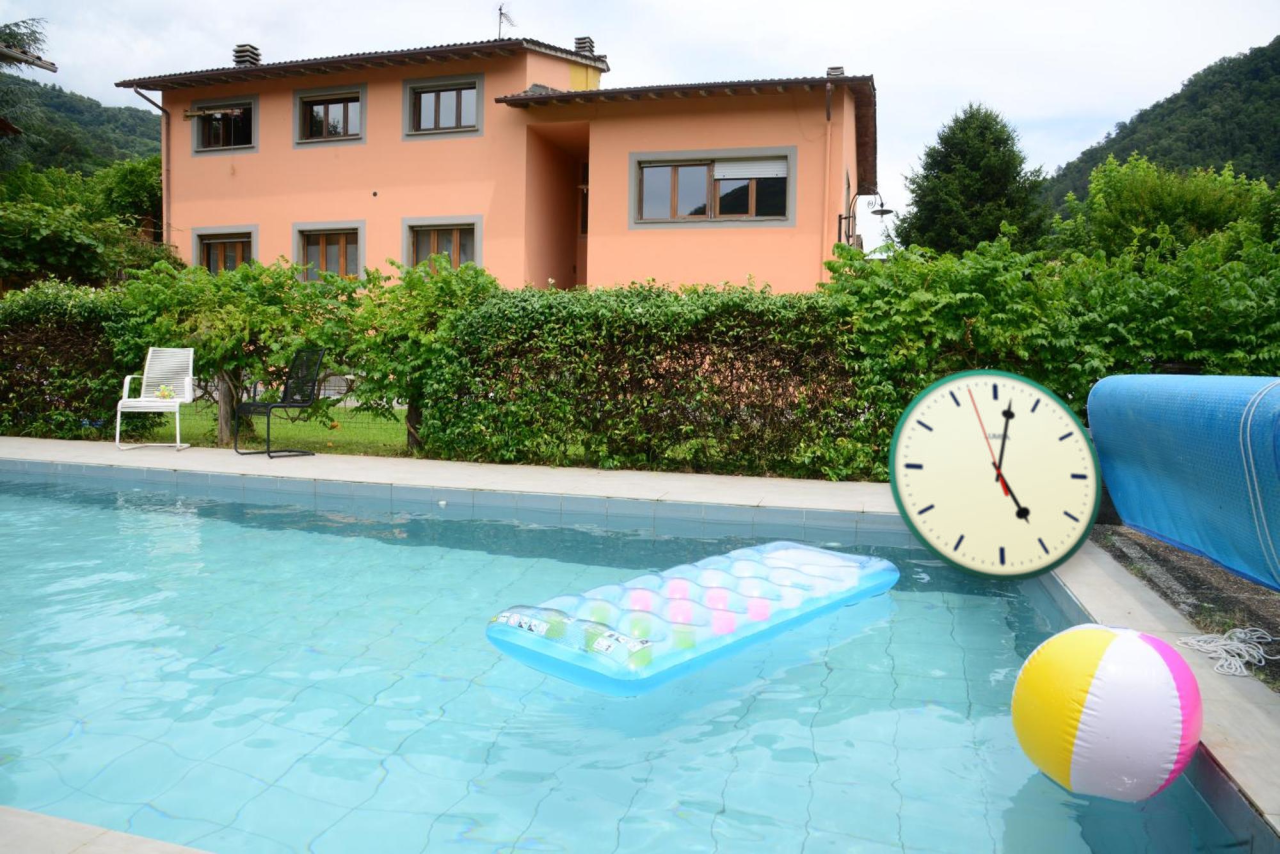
{"hour": 5, "minute": 1, "second": 57}
